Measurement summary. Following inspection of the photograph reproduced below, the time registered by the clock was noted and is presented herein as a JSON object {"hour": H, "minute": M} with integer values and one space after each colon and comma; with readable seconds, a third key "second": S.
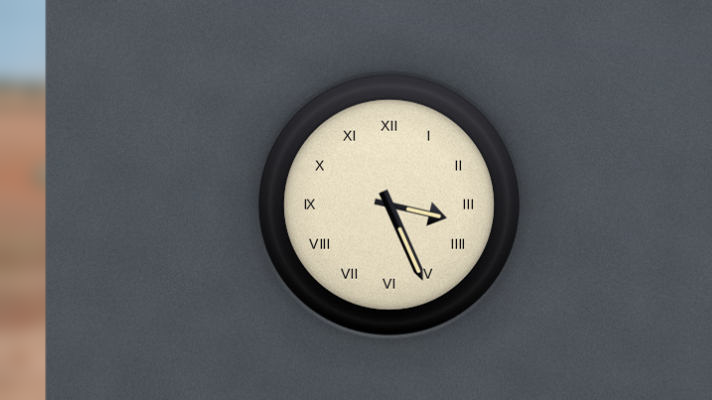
{"hour": 3, "minute": 26}
